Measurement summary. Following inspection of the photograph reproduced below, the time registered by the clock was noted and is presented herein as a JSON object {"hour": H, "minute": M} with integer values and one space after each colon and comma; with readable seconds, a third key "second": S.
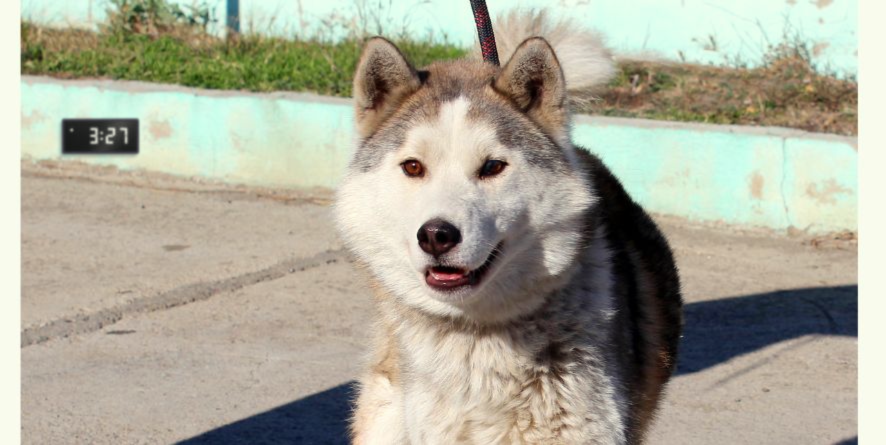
{"hour": 3, "minute": 27}
